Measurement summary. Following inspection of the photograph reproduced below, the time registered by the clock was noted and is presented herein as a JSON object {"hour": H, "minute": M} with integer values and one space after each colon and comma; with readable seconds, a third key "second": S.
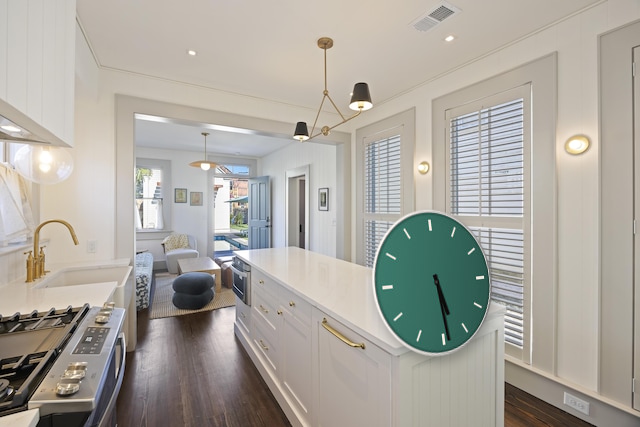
{"hour": 5, "minute": 29}
